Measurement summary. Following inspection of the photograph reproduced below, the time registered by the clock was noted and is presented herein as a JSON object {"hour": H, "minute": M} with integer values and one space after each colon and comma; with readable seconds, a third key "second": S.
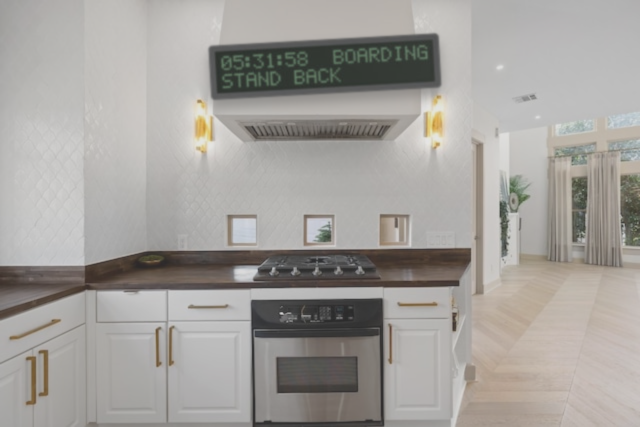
{"hour": 5, "minute": 31, "second": 58}
